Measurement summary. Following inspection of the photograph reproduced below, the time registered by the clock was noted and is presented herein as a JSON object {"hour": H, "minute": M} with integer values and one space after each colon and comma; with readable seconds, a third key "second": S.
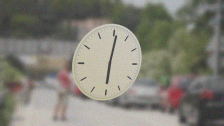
{"hour": 6, "minute": 1}
